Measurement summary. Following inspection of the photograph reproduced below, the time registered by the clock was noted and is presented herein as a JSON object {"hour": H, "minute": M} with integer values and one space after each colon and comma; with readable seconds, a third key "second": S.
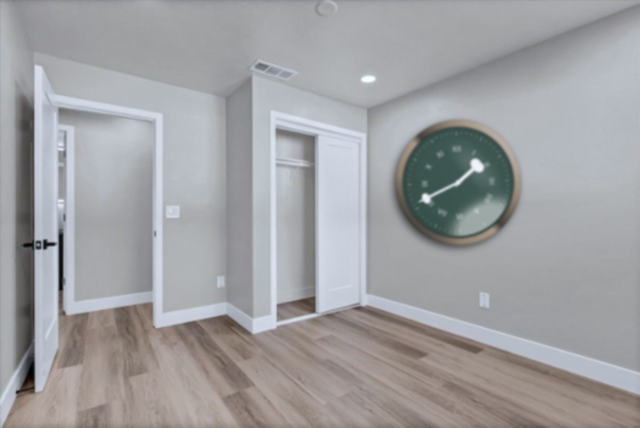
{"hour": 1, "minute": 41}
